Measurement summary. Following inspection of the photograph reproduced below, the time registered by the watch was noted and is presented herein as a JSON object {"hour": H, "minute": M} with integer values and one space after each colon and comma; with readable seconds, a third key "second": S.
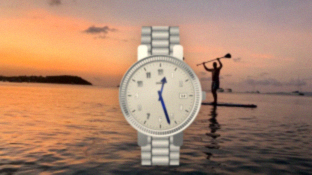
{"hour": 12, "minute": 27}
